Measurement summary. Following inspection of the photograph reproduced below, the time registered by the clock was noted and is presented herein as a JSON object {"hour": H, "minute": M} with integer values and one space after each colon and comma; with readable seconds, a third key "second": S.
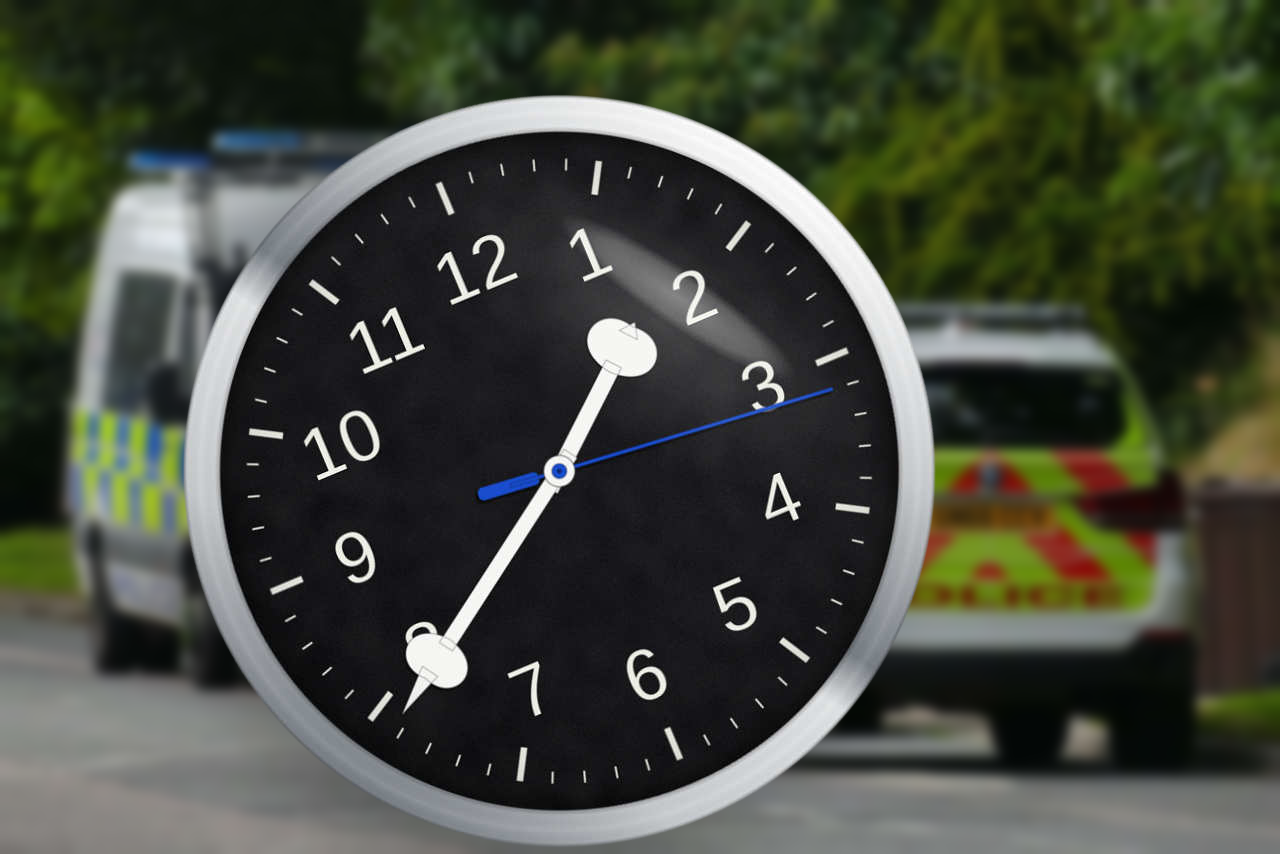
{"hour": 1, "minute": 39, "second": 16}
